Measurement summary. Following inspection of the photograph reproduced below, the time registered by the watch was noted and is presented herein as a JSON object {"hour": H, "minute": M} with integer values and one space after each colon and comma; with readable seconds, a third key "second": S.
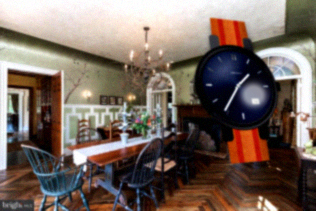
{"hour": 1, "minute": 36}
